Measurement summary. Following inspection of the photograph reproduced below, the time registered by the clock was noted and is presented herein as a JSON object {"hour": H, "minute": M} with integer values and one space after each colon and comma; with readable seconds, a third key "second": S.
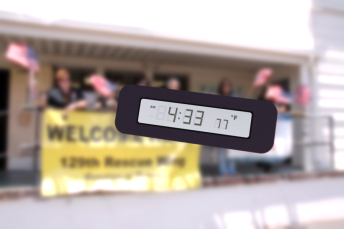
{"hour": 4, "minute": 33}
